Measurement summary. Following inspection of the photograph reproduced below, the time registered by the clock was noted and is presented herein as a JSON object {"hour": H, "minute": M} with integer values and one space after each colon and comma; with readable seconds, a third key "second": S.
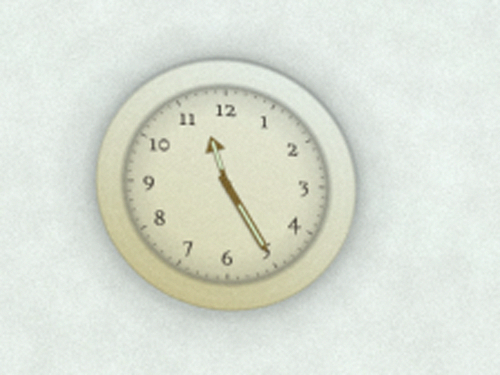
{"hour": 11, "minute": 25}
